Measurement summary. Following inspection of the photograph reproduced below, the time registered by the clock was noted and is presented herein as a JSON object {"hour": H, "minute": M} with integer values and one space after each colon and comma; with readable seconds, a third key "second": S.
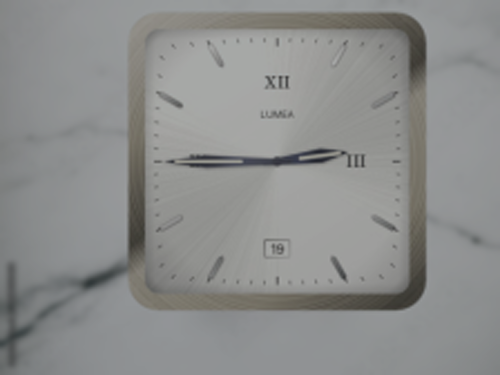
{"hour": 2, "minute": 45}
